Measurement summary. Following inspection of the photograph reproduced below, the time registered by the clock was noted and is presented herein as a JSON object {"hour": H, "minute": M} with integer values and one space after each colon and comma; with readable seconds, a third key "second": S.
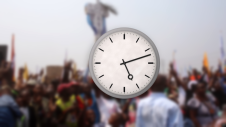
{"hour": 5, "minute": 12}
